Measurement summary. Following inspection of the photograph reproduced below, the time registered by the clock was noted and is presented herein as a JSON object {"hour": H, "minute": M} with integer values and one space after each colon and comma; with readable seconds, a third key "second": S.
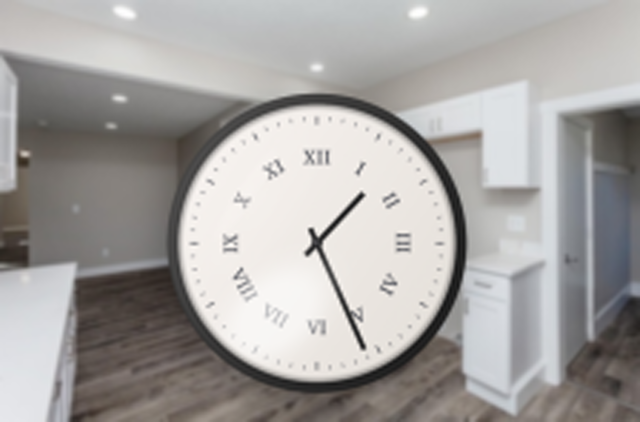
{"hour": 1, "minute": 26}
